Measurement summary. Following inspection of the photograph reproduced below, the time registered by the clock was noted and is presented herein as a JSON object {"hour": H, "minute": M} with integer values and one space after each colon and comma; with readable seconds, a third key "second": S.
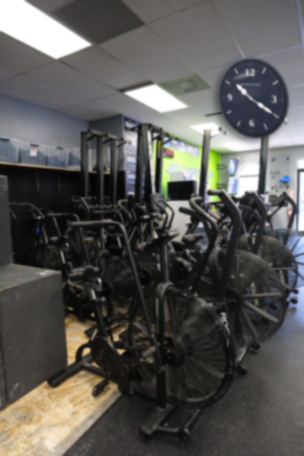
{"hour": 10, "minute": 20}
